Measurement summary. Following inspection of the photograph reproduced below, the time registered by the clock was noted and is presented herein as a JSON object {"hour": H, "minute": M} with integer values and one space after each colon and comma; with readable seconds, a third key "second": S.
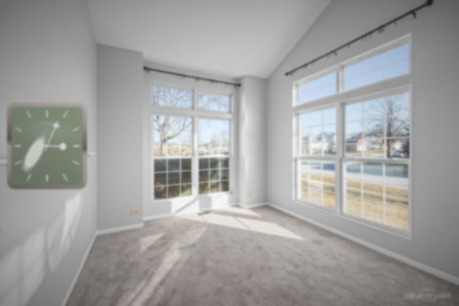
{"hour": 3, "minute": 4}
